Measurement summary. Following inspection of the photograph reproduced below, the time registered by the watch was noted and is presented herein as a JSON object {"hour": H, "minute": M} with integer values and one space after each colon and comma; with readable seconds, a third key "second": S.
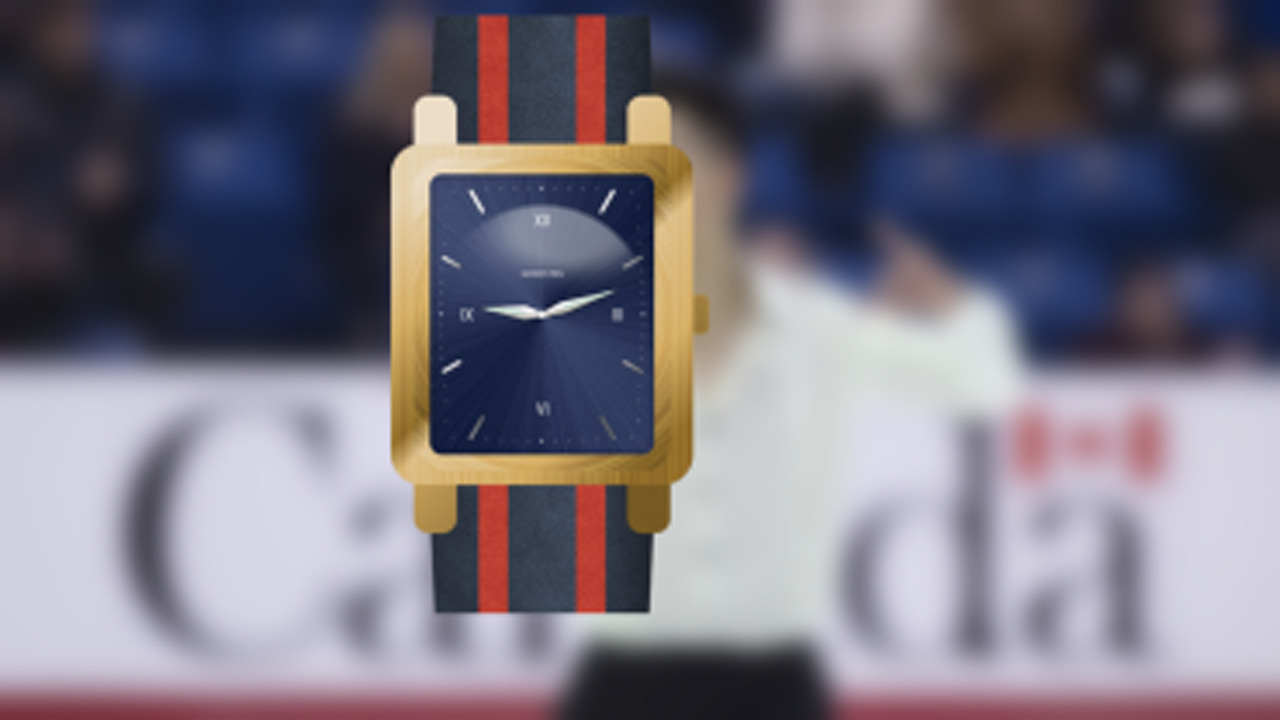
{"hour": 9, "minute": 12}
